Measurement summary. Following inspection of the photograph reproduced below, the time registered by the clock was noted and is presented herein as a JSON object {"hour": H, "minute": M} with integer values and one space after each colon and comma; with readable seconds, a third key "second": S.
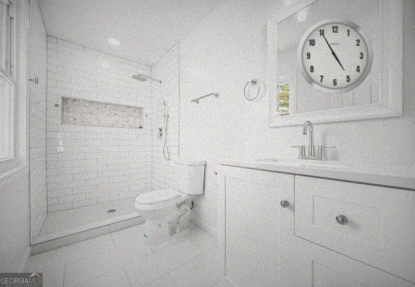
{"hour": 4, "minute": 55}
